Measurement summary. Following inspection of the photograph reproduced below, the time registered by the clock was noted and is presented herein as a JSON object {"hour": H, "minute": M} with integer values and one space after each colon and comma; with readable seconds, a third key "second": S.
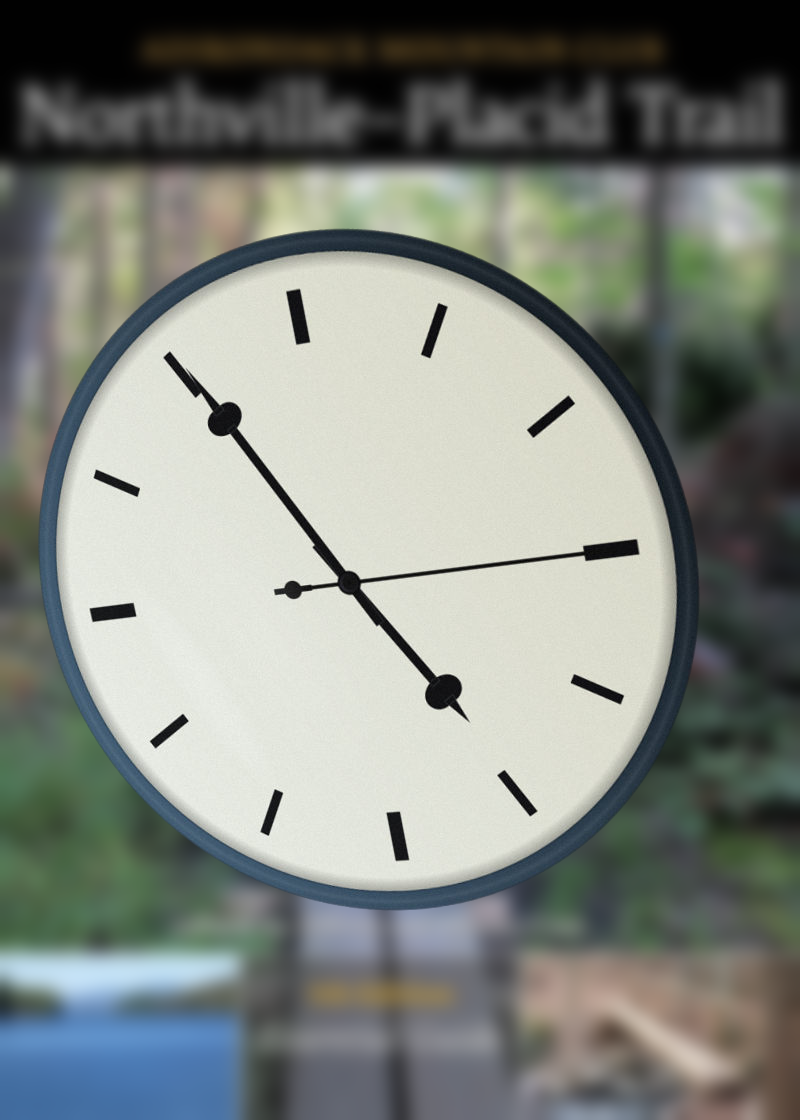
{"hour": 4, "minute": 55, "second": 15}
